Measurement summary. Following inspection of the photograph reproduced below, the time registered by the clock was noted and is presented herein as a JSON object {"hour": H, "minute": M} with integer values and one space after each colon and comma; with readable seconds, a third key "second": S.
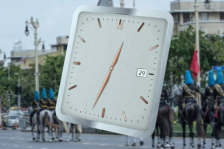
{"hour": 12, "minute": 33}
